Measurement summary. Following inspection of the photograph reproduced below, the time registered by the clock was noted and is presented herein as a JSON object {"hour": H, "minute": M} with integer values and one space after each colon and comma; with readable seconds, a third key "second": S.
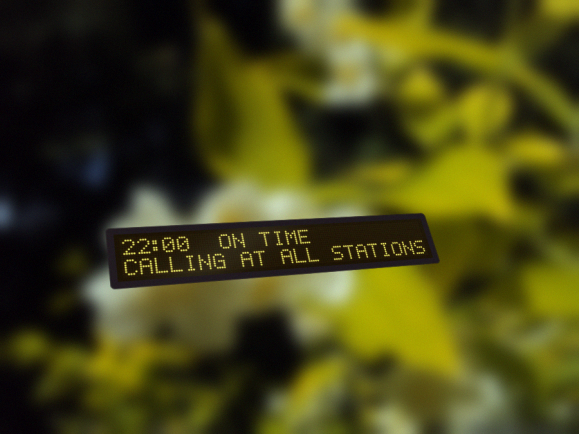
{"hour": 22, "minute": 0}
